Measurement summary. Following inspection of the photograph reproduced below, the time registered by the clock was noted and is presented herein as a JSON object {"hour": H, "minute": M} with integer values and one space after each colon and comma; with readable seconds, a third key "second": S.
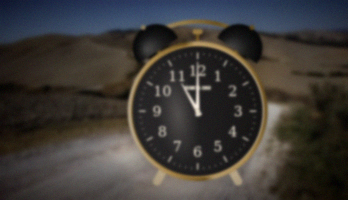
{"hour": 11, "minute": 0}
